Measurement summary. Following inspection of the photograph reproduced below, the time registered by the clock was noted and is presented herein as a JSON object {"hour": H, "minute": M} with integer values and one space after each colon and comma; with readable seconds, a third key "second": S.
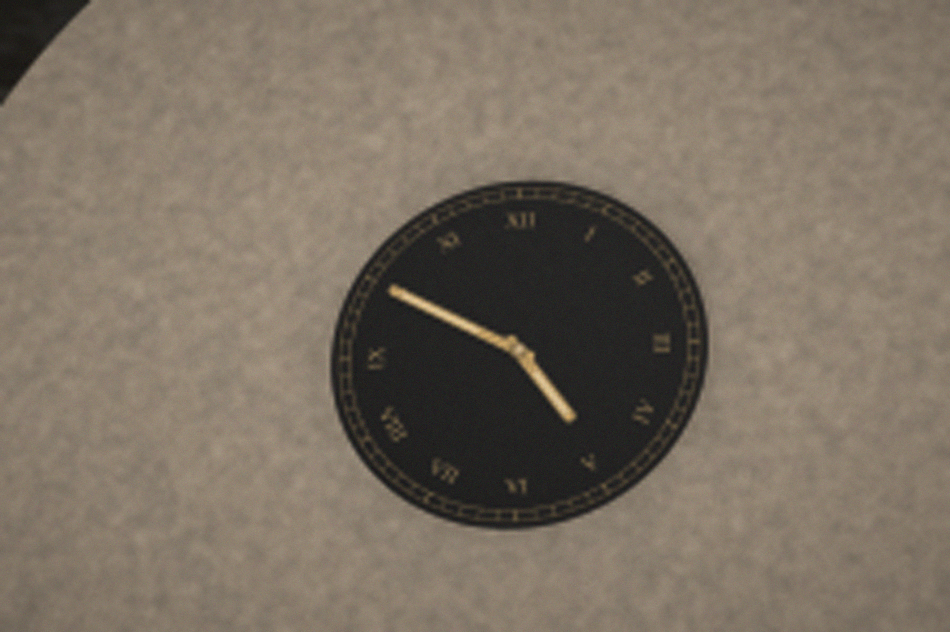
{"hour": 4, "minute": 50}
